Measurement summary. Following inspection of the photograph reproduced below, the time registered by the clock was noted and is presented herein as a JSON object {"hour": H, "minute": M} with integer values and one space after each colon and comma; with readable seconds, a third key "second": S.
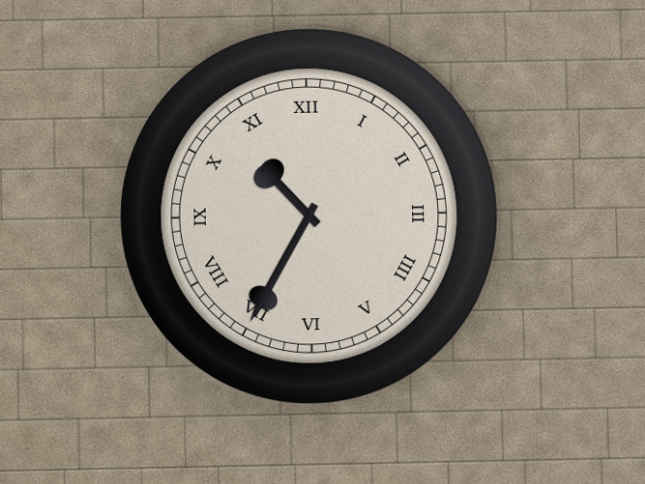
{"hour": 10, "minute": 35}
